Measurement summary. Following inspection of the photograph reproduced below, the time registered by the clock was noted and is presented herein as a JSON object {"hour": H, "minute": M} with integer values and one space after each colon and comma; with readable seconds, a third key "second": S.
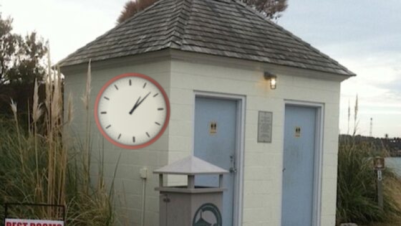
{"hour": 1, "minute": 8}
